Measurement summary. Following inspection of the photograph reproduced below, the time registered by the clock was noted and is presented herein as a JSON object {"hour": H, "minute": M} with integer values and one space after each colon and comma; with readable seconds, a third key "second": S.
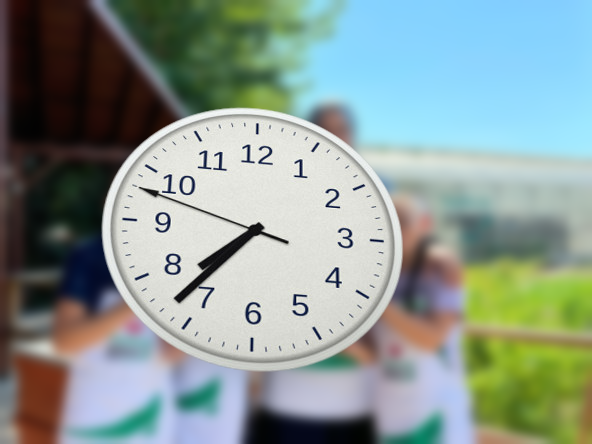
{"hour": 7, "minute": 36, "second": 48}
